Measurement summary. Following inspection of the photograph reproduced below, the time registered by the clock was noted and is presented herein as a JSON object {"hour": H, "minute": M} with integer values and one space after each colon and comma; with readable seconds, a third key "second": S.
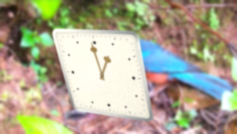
{"hour": 12, "minute": 59}
